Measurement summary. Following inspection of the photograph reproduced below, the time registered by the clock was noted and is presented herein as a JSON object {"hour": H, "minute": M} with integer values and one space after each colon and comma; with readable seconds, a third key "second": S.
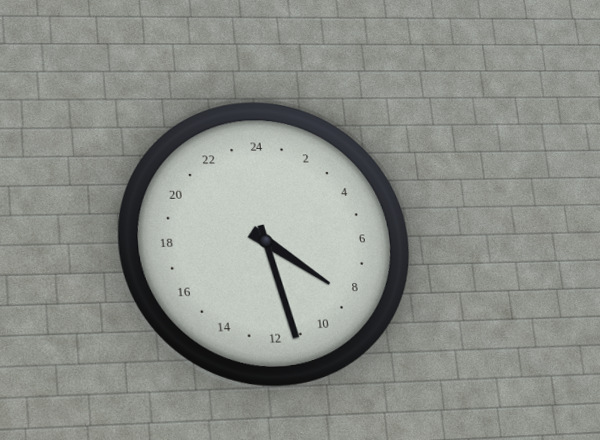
{"hour": 8, "minute": 28}
